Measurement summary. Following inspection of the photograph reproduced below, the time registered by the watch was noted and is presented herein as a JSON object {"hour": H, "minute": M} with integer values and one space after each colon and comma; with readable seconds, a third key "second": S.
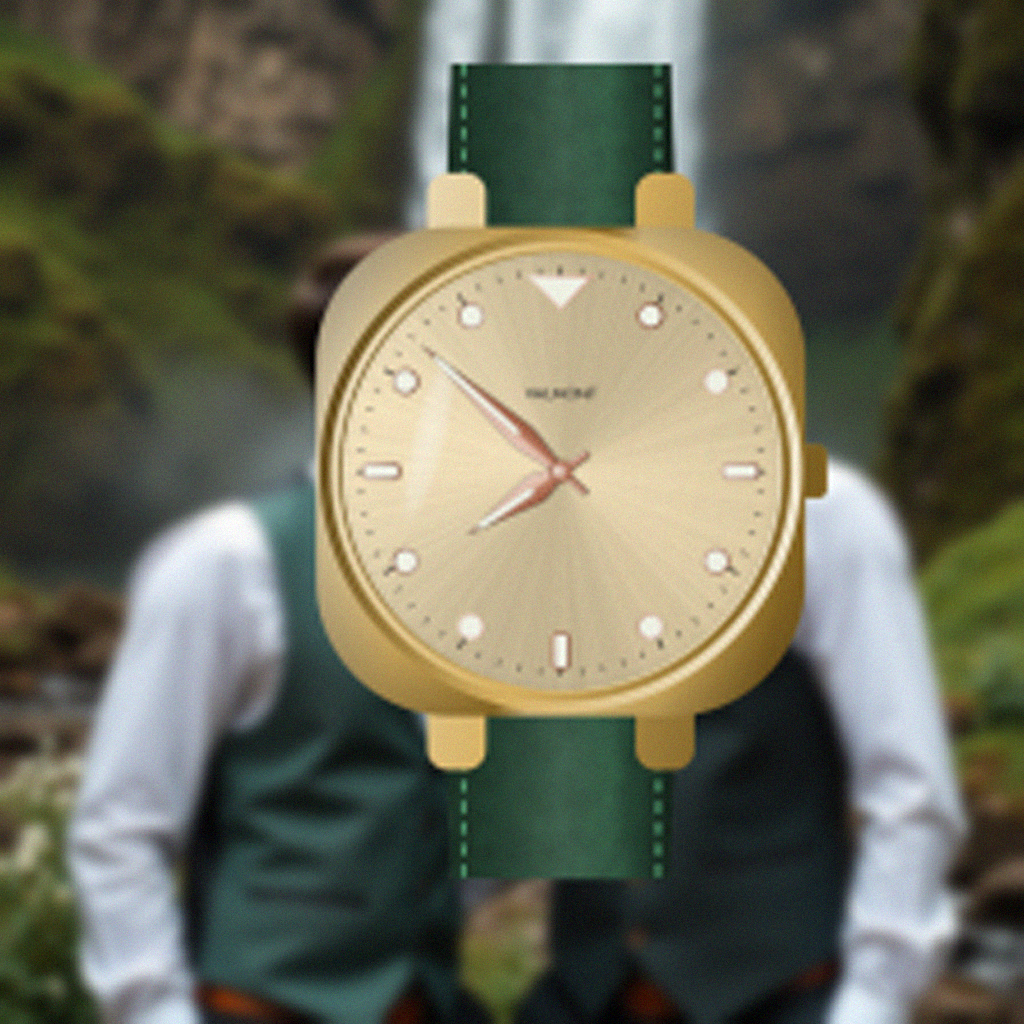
{"hour": 7, "minute": 52}
